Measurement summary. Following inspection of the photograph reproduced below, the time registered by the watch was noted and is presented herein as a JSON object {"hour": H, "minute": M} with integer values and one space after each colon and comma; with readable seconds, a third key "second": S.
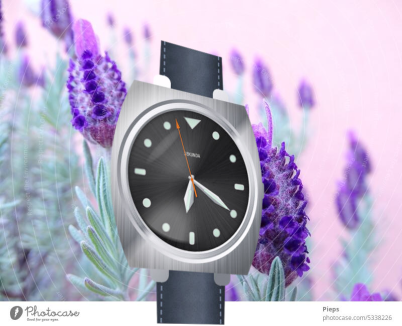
{"hour": 6, "minute": 19, "second": 57}
